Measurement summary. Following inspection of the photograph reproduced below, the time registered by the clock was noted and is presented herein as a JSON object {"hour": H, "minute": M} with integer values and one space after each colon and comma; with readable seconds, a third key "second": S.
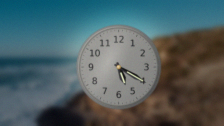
{"hour": 5, "minute": 20}
